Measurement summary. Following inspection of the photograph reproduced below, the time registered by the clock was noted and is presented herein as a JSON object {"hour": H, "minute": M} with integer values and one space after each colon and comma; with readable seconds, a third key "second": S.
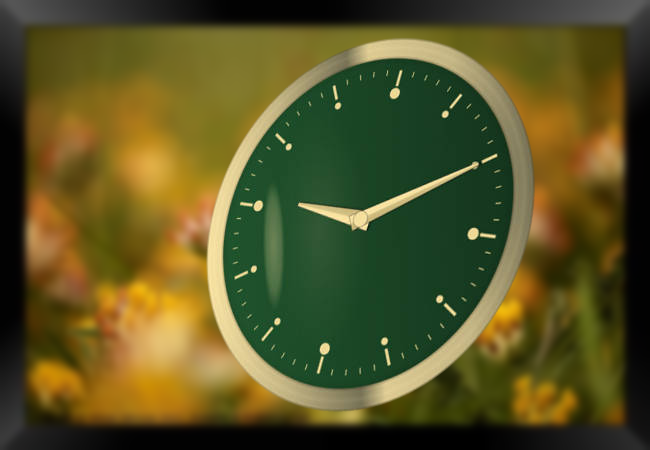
{"hour": 9, "minute": 10}
